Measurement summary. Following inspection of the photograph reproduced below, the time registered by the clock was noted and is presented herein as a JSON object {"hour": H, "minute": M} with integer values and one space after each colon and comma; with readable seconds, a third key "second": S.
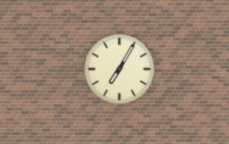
{"hour": 7, "minute": 5}
